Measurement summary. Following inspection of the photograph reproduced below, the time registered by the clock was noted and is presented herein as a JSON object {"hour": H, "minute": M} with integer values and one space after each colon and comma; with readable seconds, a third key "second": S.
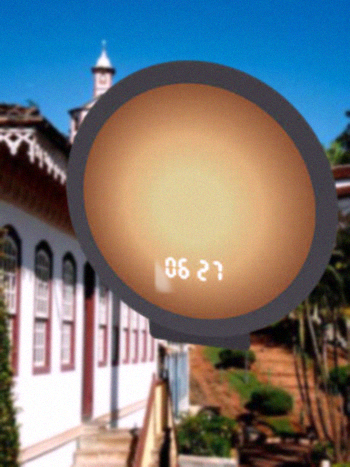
{"hour": 6, "minute": 27}
